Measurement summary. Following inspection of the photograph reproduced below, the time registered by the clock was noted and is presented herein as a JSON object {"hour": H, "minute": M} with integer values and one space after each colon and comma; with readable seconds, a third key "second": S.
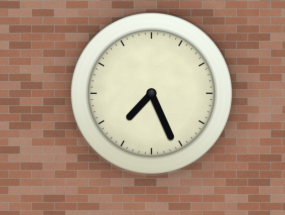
{"hour": 7, "minute": 26}
